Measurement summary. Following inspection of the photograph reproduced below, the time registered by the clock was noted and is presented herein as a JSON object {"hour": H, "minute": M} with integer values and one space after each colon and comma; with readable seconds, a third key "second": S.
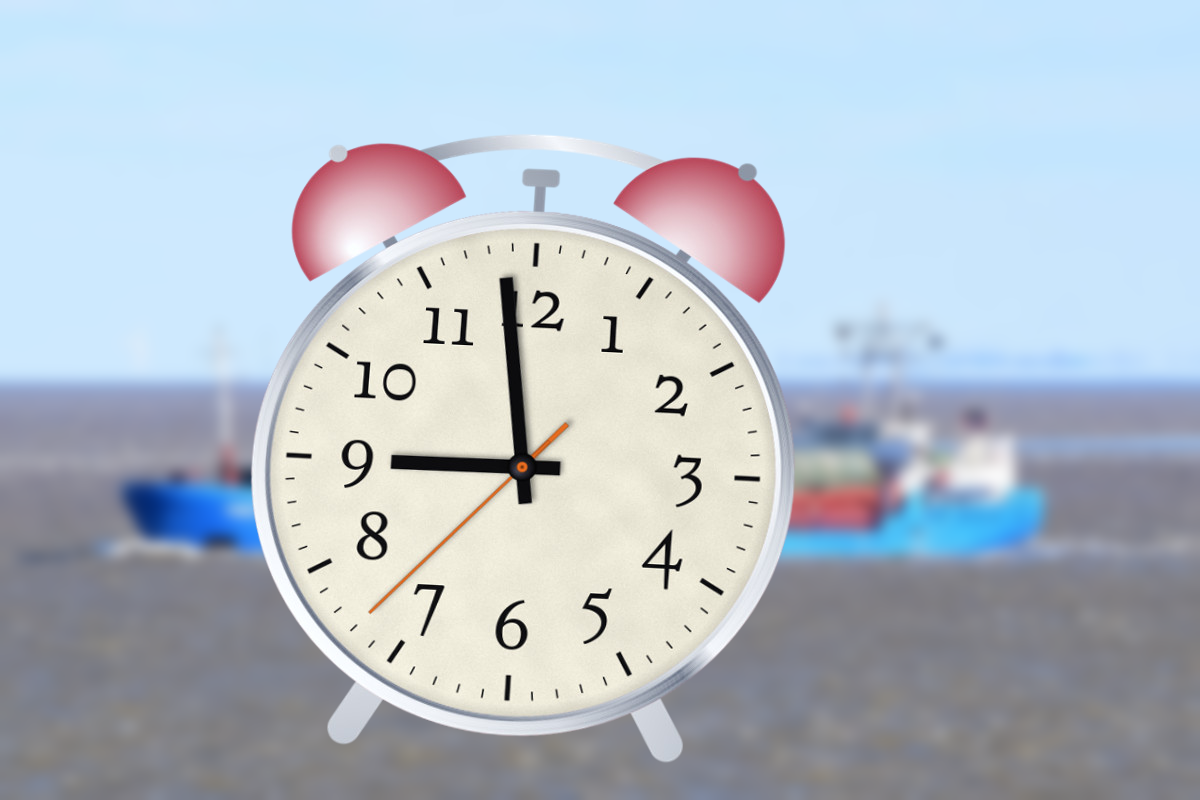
{"hour": 8, "minute": 58, "second": 37}
